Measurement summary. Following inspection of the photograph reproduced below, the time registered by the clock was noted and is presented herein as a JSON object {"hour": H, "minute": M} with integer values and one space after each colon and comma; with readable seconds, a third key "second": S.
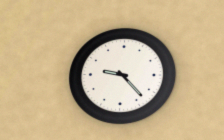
{"hour": 9, "minute": 23}
